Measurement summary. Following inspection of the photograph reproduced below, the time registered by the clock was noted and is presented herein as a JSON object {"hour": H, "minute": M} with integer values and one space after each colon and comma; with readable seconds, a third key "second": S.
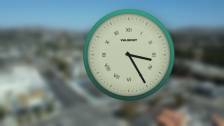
{"hour": 3, "minute": 25}
